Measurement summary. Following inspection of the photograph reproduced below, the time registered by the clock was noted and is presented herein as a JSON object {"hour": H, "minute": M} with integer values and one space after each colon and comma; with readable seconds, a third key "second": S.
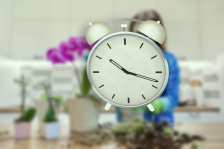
{"hour": 10, "minute": 18}
